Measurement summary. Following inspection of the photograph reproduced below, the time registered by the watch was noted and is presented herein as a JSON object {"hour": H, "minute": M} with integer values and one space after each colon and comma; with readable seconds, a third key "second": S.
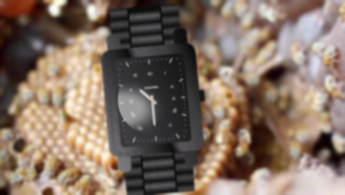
{"hour": 10, "minute": 30}
